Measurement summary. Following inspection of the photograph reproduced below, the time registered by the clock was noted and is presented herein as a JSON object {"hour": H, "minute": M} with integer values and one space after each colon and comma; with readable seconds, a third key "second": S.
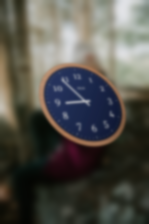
{"hour": 8, "minute": 54}
